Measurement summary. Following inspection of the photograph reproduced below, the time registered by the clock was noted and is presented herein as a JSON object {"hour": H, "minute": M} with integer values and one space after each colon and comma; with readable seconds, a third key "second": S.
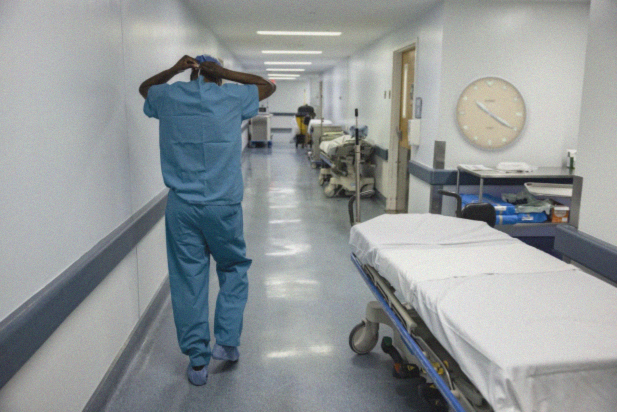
{"hour": 10, "minute": 20}
